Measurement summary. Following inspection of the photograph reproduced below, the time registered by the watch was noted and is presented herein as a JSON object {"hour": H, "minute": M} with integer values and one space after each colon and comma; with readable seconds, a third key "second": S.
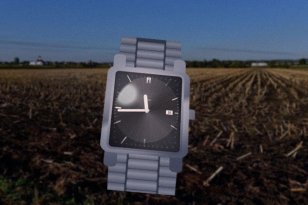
{"hour": 11, "minute": 44}
